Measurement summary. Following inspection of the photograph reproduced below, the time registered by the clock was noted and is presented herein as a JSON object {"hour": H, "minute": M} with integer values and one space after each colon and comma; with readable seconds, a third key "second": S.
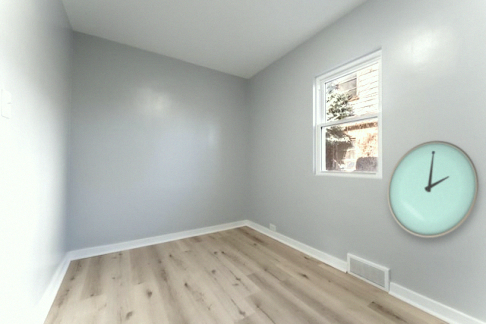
{"hour": 2, "minute": 0}
